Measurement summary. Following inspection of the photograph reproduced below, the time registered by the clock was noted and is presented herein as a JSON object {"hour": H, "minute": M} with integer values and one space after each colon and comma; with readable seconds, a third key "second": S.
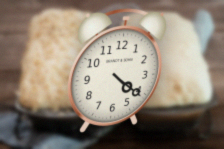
{"hour": 4, "minute": 21}
